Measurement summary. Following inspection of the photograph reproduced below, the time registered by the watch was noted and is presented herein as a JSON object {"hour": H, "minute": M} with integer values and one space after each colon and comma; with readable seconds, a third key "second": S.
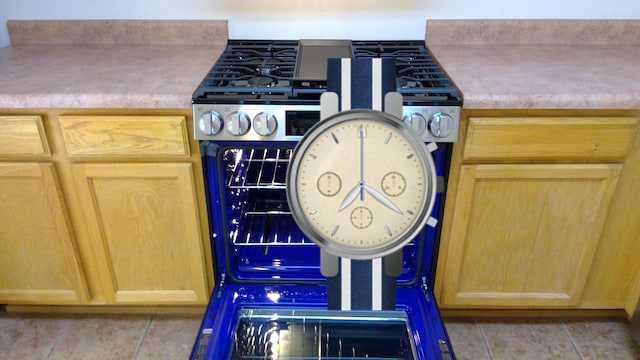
{"hour": 7, "minute": 21}
